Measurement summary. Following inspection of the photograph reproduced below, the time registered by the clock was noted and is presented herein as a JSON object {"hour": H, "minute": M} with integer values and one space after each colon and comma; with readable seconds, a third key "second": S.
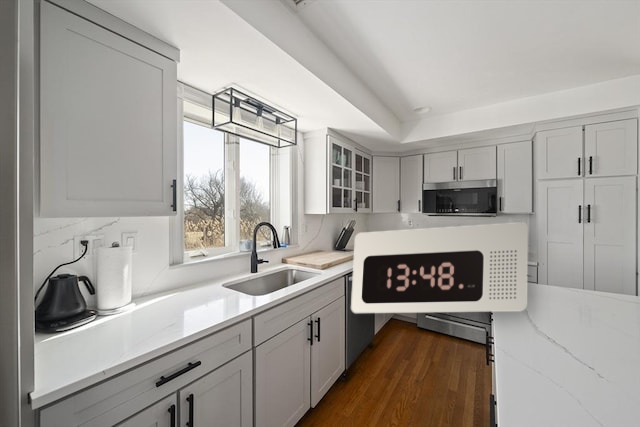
{"hour": 13, "minute": 48}
